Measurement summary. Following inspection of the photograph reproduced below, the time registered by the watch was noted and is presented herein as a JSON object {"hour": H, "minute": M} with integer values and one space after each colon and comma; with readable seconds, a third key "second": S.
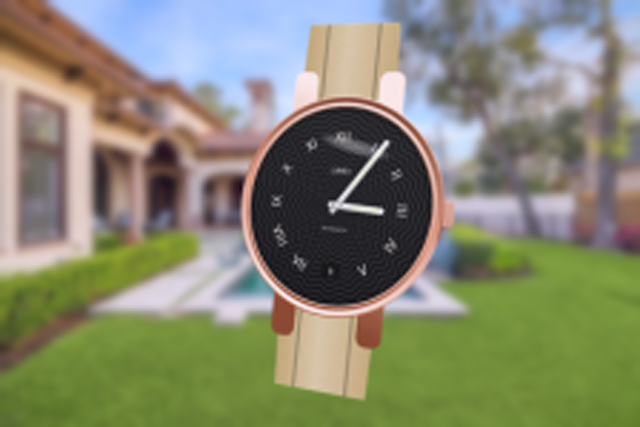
{"hour": 3, "minute": 6}
